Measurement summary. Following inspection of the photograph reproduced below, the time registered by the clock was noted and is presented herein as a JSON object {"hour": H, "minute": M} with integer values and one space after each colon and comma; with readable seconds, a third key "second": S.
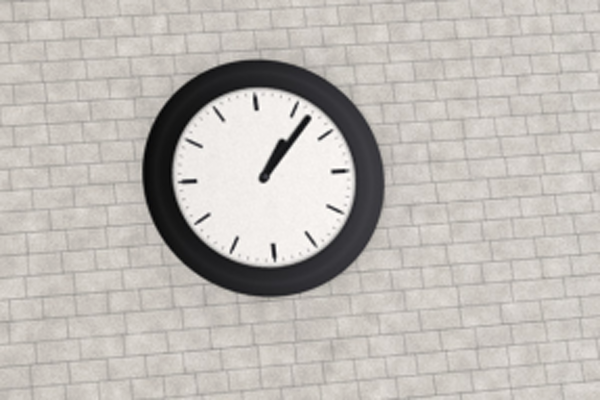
{"hour": 1, "minute": 7}
